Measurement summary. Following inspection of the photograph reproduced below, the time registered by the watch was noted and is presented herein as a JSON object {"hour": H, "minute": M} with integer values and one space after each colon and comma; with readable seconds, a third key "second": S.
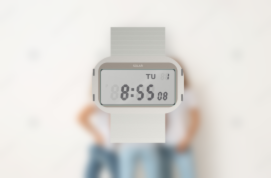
{"hour": 8, "minute": 55, "second": 8}
